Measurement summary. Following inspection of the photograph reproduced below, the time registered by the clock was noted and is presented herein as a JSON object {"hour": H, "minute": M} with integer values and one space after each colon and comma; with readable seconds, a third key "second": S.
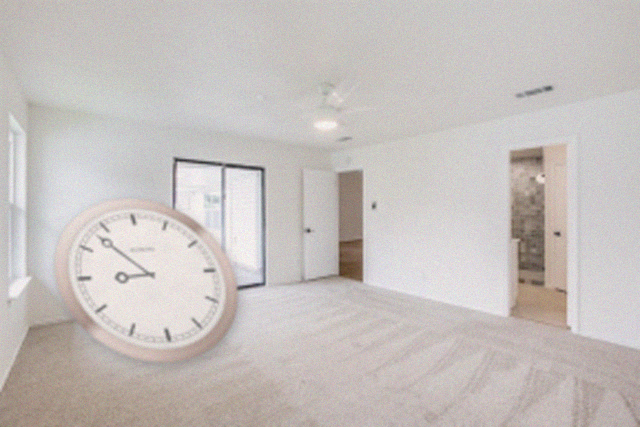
{"hour": 8, "minute": 53}
